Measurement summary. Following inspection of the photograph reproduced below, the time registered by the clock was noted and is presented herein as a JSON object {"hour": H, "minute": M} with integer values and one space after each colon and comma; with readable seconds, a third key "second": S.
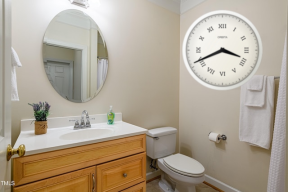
{"hour": 3, "minute": 41}
